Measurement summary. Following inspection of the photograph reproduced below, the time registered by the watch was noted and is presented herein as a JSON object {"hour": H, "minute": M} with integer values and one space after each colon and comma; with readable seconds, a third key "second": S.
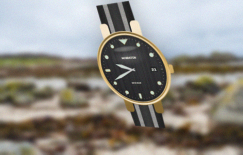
{"hour": 9, "minute": 41}
